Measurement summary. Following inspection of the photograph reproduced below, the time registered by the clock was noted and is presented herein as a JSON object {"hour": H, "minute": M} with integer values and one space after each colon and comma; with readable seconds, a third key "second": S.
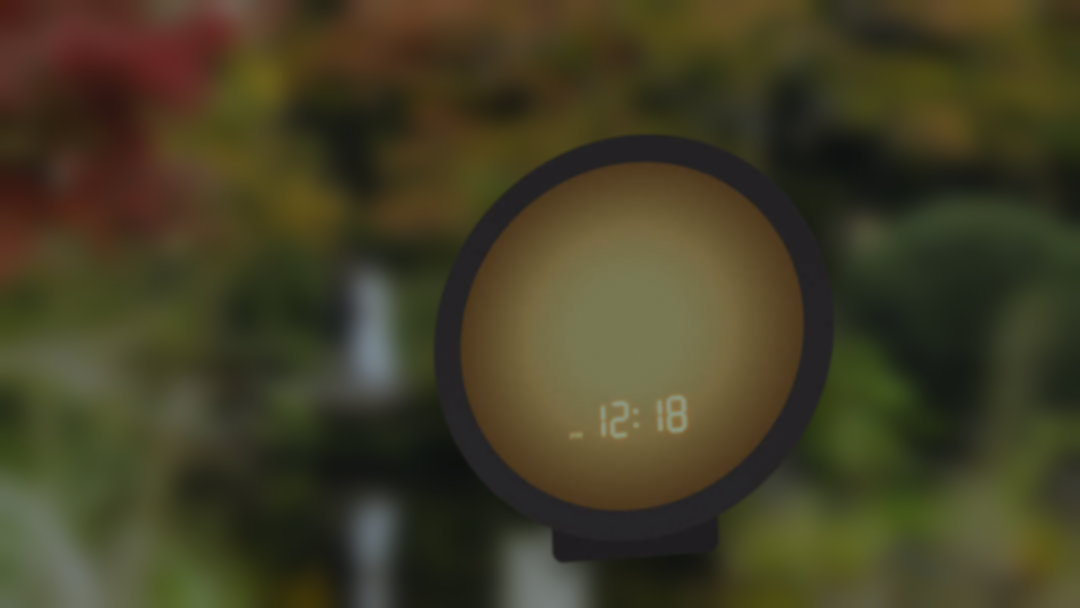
{"hour": 12, "minute": 18}
